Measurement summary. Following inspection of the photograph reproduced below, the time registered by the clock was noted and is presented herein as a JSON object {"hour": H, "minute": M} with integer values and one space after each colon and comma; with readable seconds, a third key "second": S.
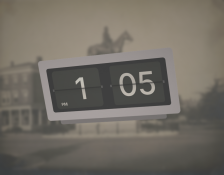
{"hour": 1, "minute": 5}
